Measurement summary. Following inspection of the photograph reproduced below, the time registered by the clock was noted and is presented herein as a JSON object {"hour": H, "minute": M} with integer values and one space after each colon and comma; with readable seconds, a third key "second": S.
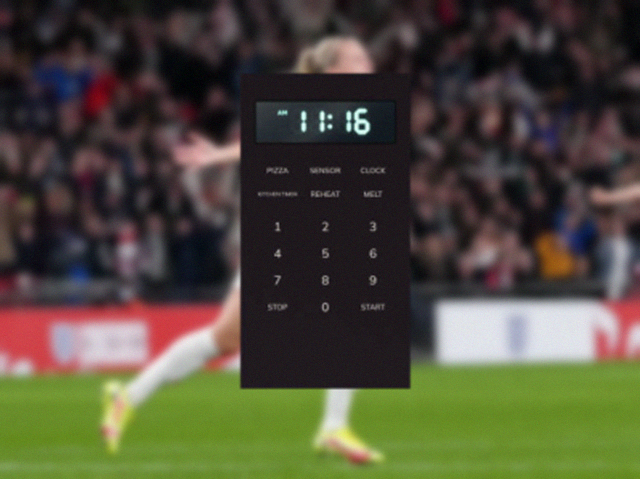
{"hour": 11, "minute": 16}
